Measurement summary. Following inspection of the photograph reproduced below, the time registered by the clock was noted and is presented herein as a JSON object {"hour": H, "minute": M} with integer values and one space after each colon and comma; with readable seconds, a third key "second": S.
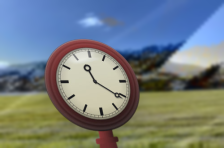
{"hour": 11, "minute": 21}
